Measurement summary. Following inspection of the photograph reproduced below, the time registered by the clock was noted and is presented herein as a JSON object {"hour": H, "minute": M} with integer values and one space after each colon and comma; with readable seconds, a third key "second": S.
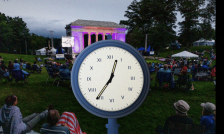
{"hour": 12, "minute": 36}
